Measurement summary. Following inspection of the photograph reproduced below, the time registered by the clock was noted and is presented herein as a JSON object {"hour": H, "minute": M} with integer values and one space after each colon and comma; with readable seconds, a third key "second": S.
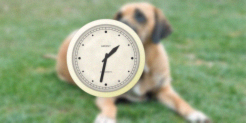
{"hour": 1, "minute": 32}
